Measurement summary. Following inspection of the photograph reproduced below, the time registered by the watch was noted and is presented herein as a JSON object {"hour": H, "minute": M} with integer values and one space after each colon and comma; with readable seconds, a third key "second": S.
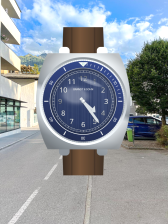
{"hour": 4, "minute": 24}
